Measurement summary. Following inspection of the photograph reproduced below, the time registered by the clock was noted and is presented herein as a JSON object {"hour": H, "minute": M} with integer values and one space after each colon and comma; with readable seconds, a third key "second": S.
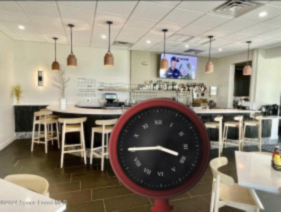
{"hour": 3, "minute": 45}
